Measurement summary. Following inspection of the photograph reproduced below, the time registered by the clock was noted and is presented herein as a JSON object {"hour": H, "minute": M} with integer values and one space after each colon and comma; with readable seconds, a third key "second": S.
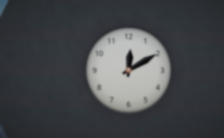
{"hour": 12, "minute": 10}
